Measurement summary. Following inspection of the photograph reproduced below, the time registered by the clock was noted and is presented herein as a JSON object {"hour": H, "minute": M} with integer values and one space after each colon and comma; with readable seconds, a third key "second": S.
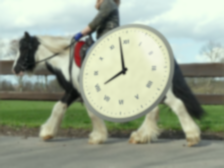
{"hour": 7, "minute": 58}
